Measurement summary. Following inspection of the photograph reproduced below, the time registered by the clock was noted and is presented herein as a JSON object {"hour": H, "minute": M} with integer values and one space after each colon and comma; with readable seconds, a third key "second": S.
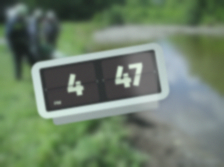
{"hour": 4, "minute": 47}
